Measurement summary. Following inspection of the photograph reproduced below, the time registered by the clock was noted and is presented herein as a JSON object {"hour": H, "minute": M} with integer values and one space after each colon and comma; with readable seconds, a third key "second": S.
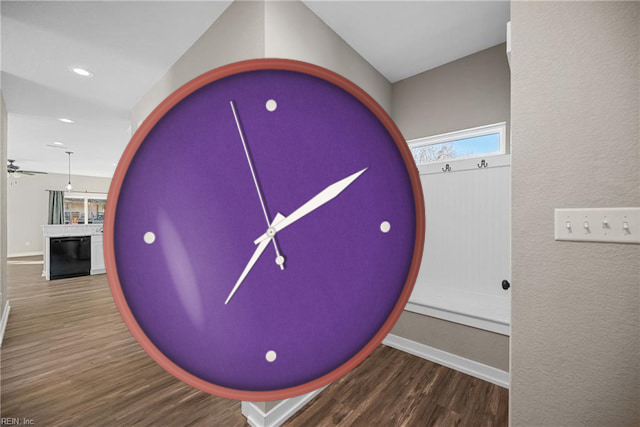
{"hour": 7, "minute": 9, "second": 57}
